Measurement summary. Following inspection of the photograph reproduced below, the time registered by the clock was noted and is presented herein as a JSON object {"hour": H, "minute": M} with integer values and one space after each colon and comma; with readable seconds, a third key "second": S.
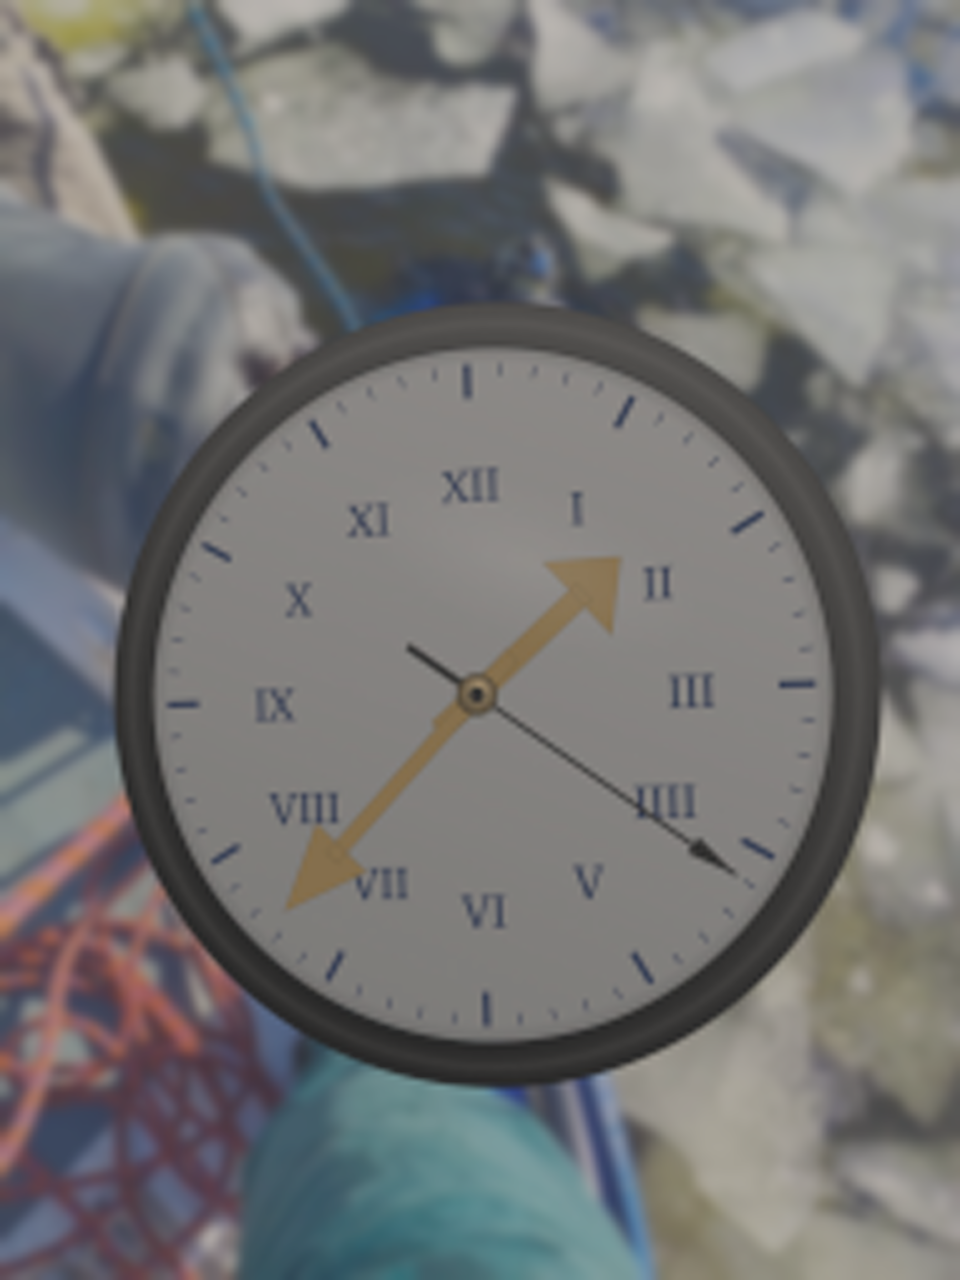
{"hour": 1, "minute": 37, "second": 21}
